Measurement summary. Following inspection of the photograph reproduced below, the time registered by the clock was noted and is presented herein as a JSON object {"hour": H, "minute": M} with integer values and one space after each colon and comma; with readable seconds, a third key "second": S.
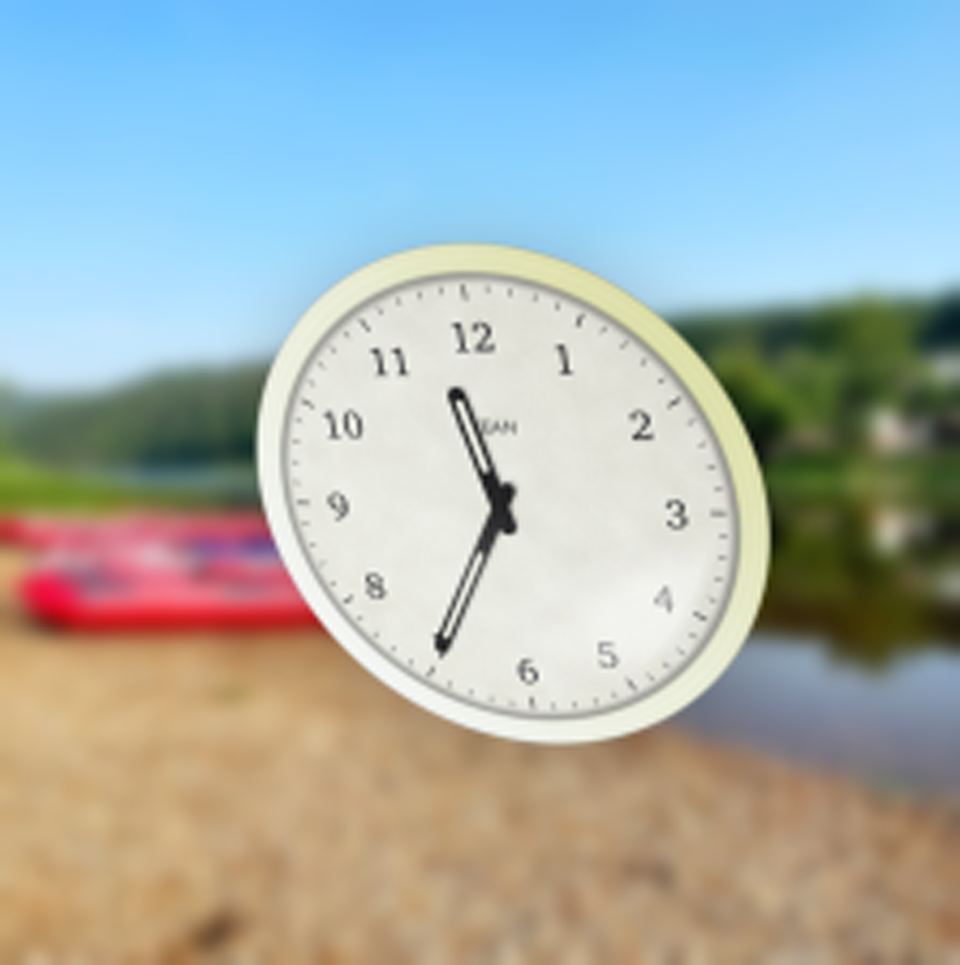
{"hour": 11, "minute": 35}
